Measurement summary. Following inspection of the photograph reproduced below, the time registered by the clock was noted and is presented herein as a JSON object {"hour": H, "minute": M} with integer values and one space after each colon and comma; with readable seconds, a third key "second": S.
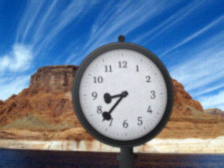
{"hour": 8, "minute": 37}
